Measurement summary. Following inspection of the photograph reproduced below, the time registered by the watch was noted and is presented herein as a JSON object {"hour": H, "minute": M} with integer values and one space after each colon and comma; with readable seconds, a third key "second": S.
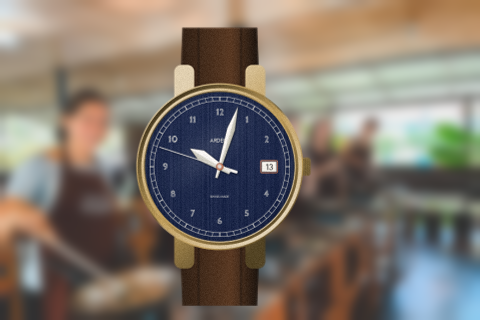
{"hour": 10, "minute": 2, "second": 48}
